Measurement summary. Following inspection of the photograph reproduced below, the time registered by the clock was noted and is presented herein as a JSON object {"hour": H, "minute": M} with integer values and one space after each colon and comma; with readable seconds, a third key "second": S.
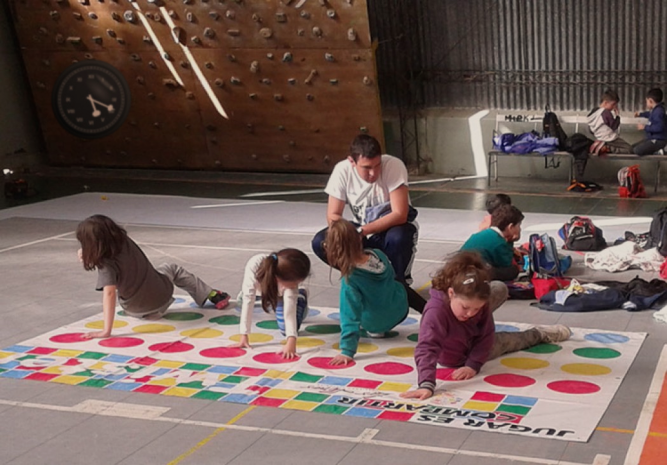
{"hour": 5, "minute": 19}
